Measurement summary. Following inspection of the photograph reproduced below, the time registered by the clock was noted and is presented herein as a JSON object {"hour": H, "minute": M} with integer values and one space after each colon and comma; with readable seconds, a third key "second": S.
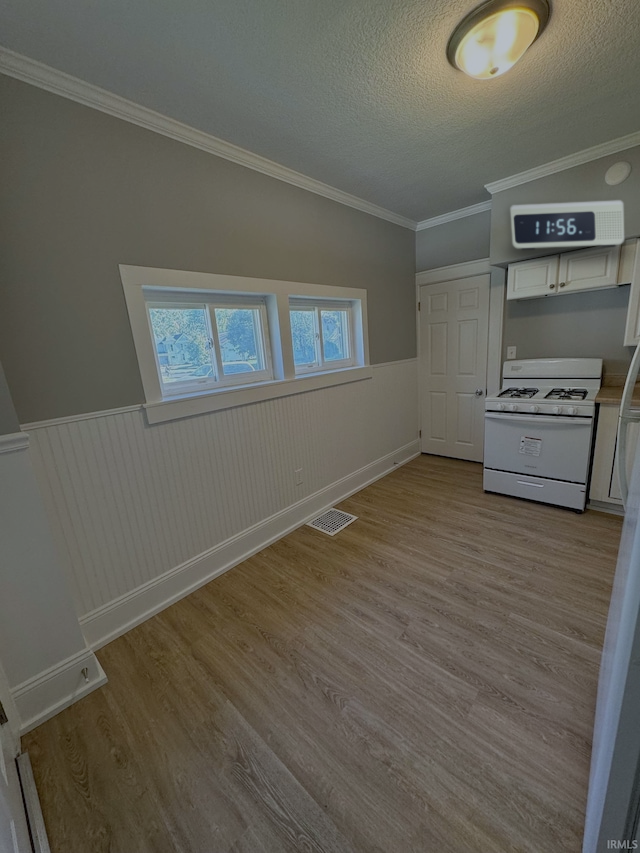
{"hour": 11, "minute": 56}
